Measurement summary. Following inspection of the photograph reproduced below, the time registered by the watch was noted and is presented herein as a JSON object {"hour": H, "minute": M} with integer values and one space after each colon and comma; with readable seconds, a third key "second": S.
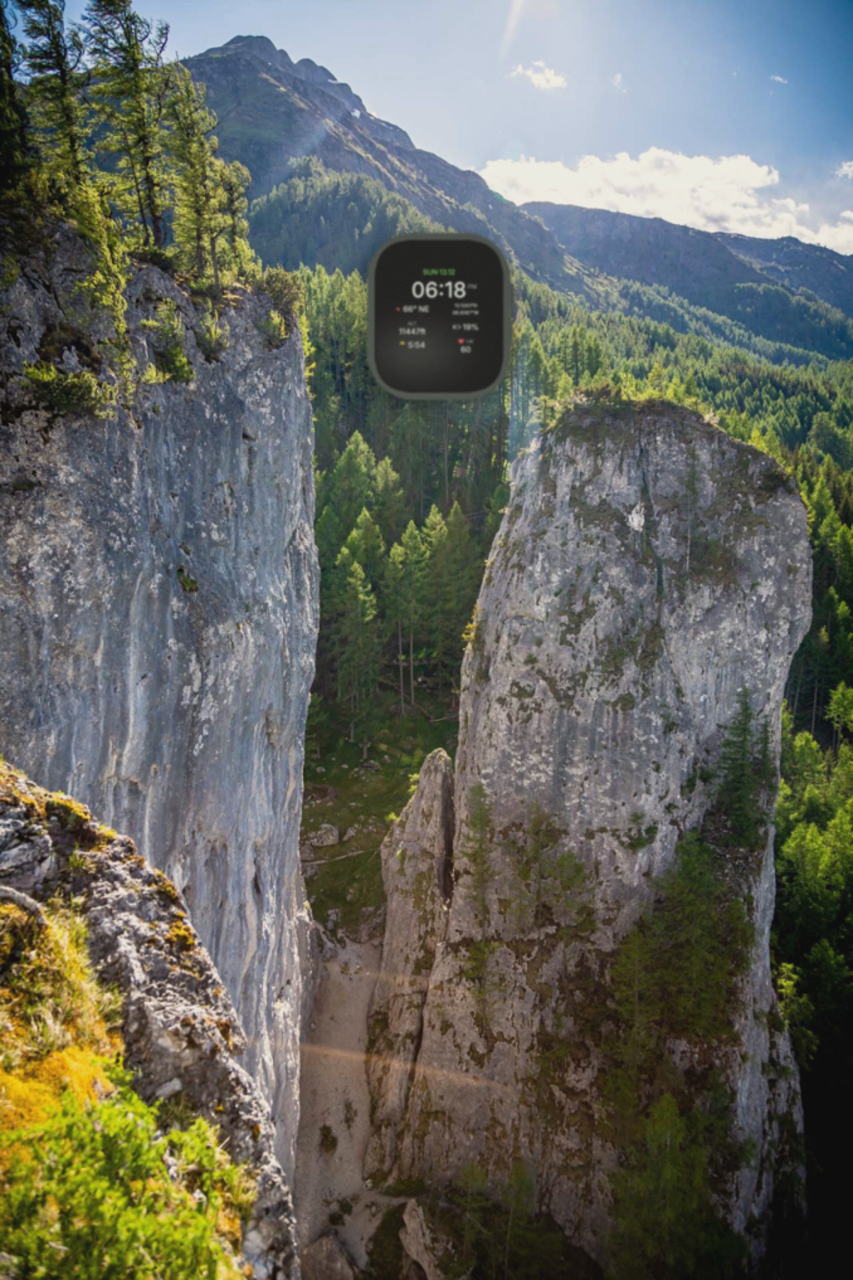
{"hour": 6, "minute": 18}
